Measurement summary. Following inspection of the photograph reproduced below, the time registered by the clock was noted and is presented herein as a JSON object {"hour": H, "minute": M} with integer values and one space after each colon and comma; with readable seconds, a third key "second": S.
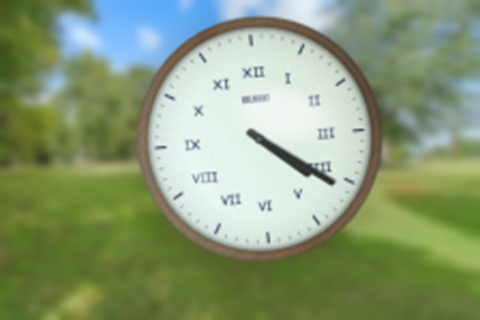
{"hour": 4, "minute": 21}
